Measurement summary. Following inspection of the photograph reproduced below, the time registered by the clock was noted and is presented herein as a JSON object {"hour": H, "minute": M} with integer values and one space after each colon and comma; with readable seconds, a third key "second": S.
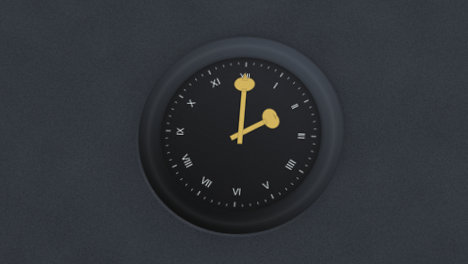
{"hour": 2, "minute": 0}
